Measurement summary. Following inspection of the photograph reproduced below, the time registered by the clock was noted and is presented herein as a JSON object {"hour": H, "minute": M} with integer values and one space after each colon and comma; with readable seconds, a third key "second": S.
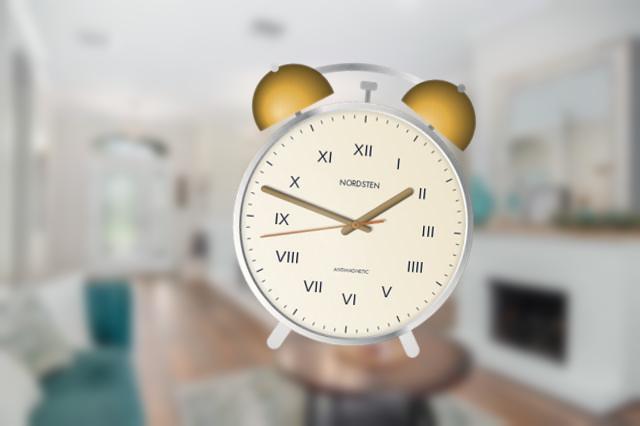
{"hour": 1, "minute": 47, "second": 43}
